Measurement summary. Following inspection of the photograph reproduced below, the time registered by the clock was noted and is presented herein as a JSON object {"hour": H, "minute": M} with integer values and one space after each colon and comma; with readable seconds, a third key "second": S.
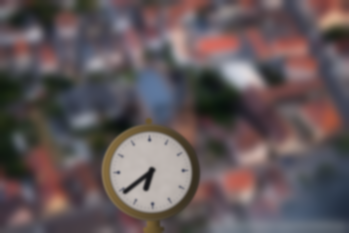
{"hour": 6, "minute": 39}
